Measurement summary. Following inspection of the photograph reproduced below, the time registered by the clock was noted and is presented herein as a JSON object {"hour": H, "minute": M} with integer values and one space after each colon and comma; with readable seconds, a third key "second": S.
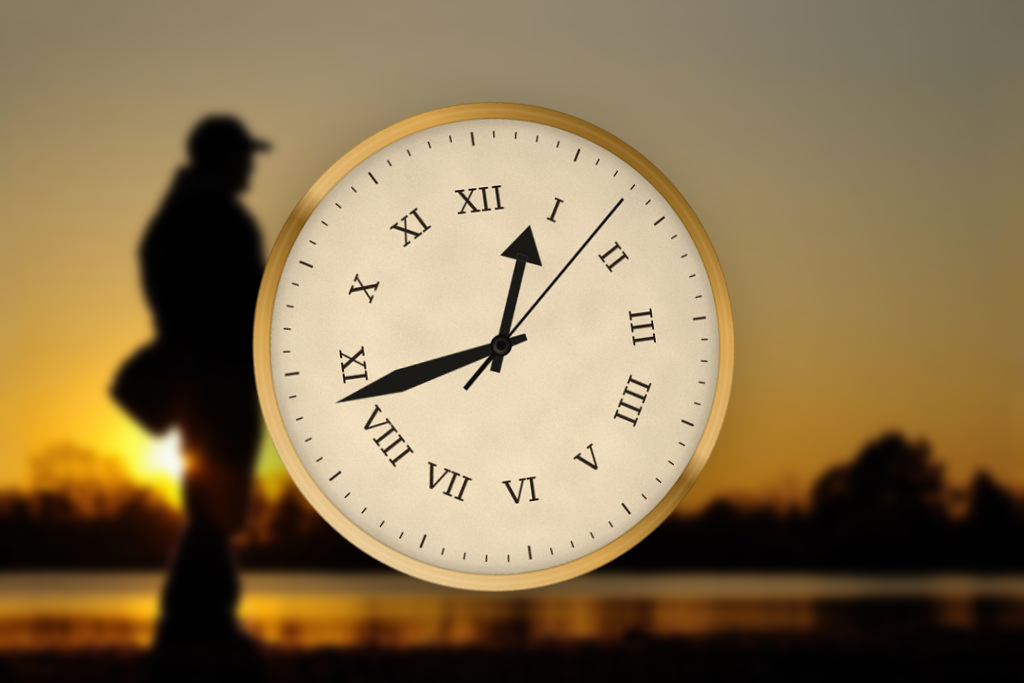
{"hour": 12, "minute": 43, "second": 8}
